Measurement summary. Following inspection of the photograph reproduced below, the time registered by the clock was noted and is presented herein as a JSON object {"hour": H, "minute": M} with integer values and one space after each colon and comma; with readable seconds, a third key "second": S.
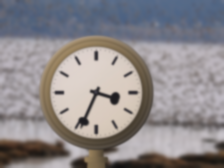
{"hour": 3, "minute": 34}
